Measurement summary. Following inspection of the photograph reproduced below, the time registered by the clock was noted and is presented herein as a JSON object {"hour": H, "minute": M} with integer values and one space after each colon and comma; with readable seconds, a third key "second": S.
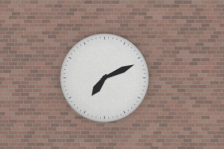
{"hour": 7, "minute": 11}
